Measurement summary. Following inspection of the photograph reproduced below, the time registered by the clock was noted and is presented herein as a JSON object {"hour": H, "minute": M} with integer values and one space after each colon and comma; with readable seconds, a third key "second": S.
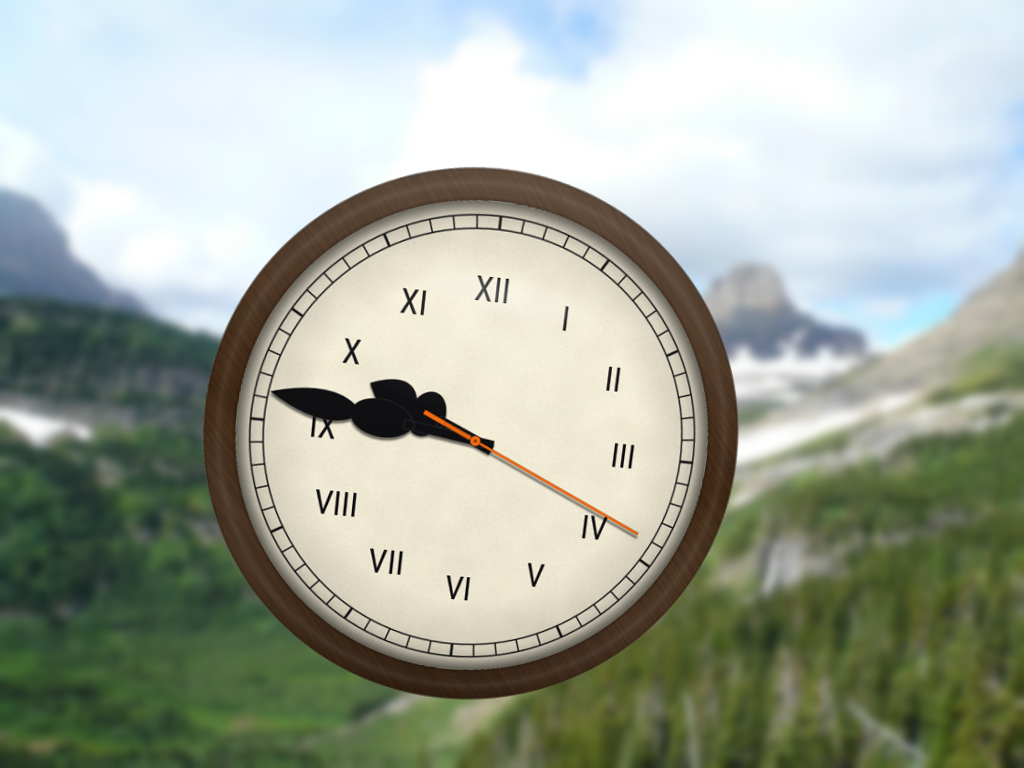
{"hour": 9, "minute": 46, "second": 19}
